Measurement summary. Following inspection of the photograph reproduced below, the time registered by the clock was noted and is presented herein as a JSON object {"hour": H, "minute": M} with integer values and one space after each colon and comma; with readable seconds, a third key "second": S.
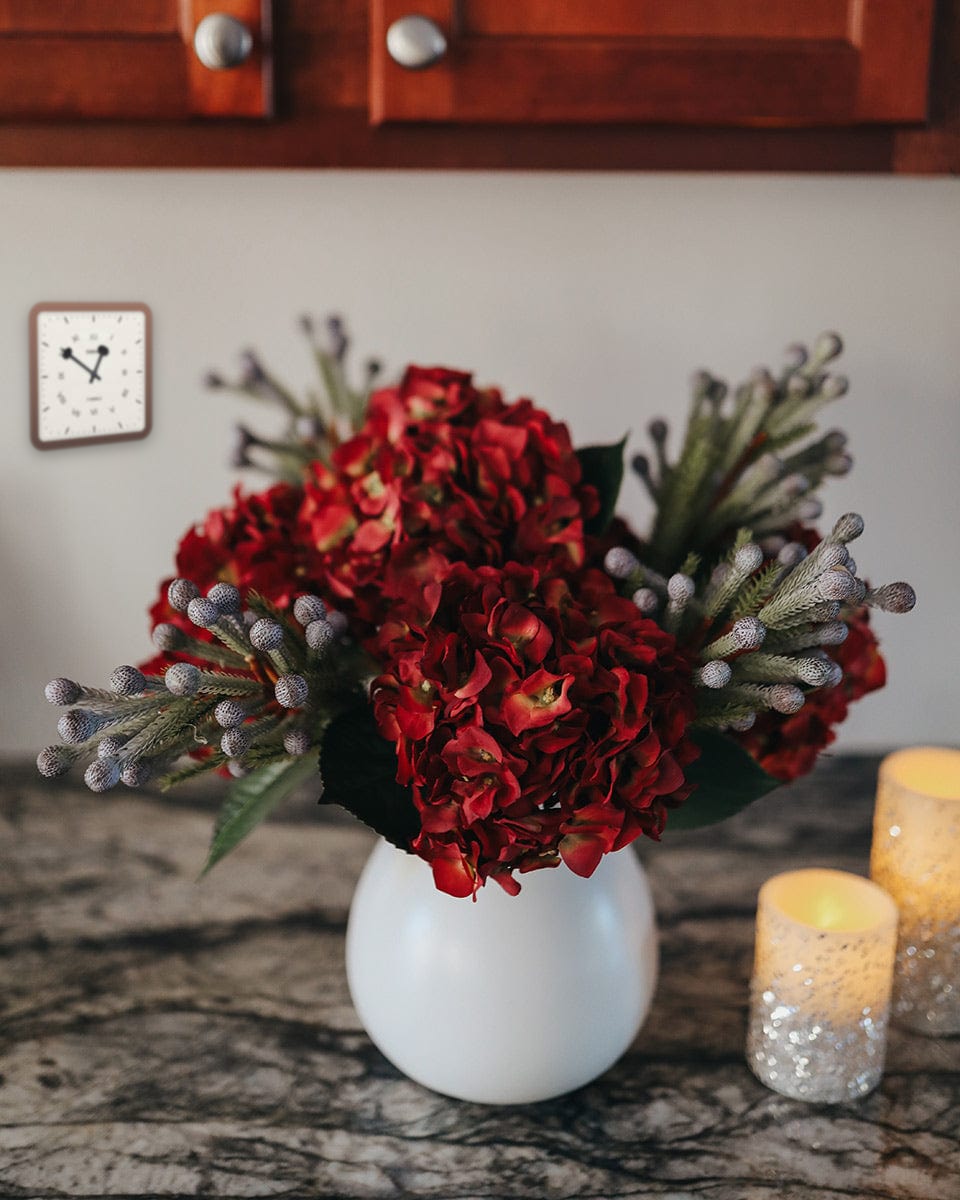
{"hour": 12, "minute": 51}
